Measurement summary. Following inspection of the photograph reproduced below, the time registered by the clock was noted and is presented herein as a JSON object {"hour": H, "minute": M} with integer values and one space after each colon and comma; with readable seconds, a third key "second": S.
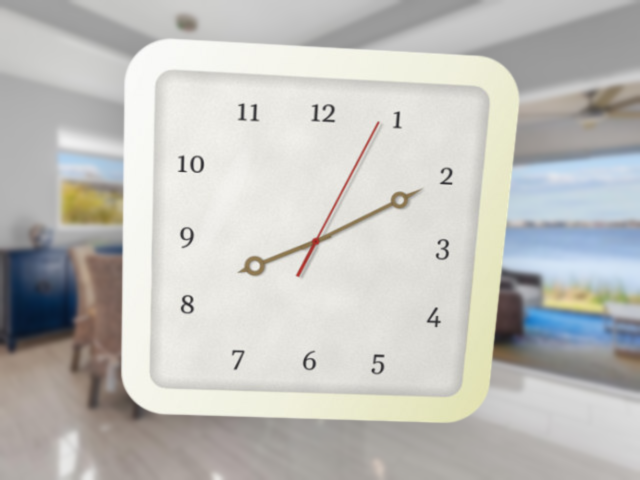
{"hour": 8, "minute": 10, "second": 4}
